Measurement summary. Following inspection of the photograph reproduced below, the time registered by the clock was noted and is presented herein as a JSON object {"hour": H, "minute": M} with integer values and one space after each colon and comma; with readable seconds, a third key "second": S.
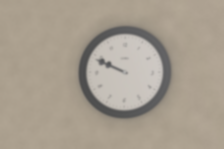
{"hour": 9, "minute": 49}
